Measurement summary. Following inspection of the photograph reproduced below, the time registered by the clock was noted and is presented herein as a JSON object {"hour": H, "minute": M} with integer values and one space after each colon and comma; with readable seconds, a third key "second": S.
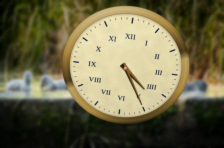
{"hour": 4, "minute": 25}
